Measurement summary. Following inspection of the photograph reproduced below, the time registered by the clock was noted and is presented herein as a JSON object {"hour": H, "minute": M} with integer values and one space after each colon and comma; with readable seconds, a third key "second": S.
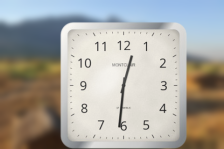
{"hour": 12, "minute": 31}
